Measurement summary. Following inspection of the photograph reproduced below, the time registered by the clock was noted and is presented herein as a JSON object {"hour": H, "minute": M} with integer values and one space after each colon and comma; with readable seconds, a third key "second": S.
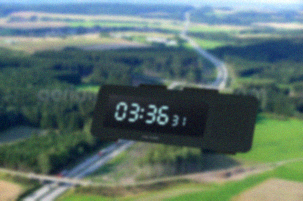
{"hour": 3, "minute": 36}
